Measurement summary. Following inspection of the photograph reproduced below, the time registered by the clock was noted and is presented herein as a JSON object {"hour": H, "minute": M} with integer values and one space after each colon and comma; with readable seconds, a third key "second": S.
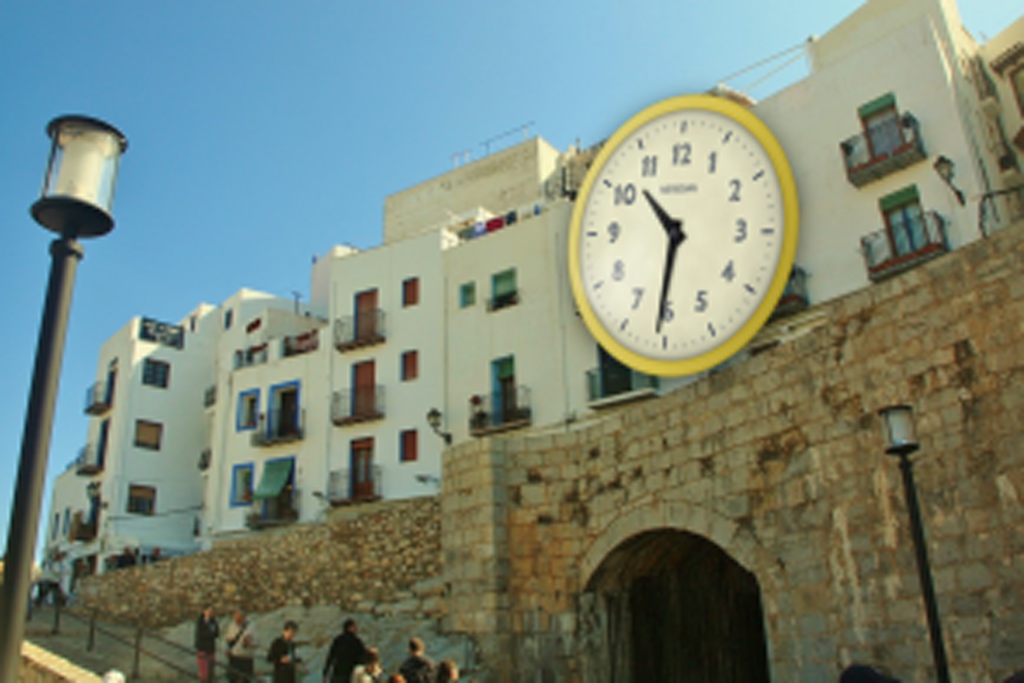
{"hour": 10, "minute": 31}
